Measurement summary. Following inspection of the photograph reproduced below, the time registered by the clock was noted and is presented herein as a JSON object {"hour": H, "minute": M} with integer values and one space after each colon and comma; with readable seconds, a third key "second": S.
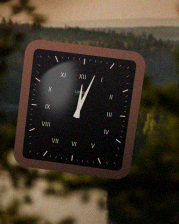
{"hour": 12, "minute": 3}
